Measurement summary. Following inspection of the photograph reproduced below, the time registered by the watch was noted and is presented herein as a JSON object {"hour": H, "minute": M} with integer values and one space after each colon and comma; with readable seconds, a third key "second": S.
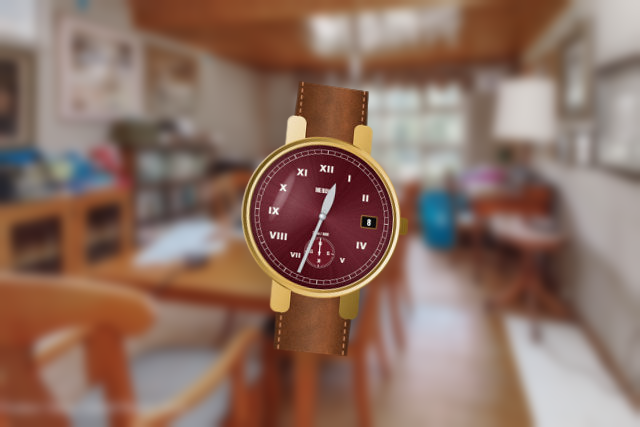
{"hour": 12, "minute": 33}
